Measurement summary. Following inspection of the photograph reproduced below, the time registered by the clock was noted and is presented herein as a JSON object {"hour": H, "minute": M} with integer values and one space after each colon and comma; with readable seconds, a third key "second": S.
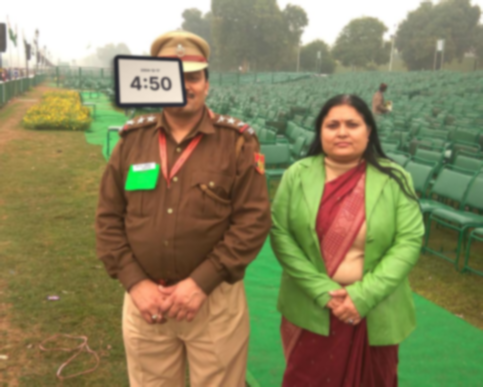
{"hour": 4, "minute": 50}
